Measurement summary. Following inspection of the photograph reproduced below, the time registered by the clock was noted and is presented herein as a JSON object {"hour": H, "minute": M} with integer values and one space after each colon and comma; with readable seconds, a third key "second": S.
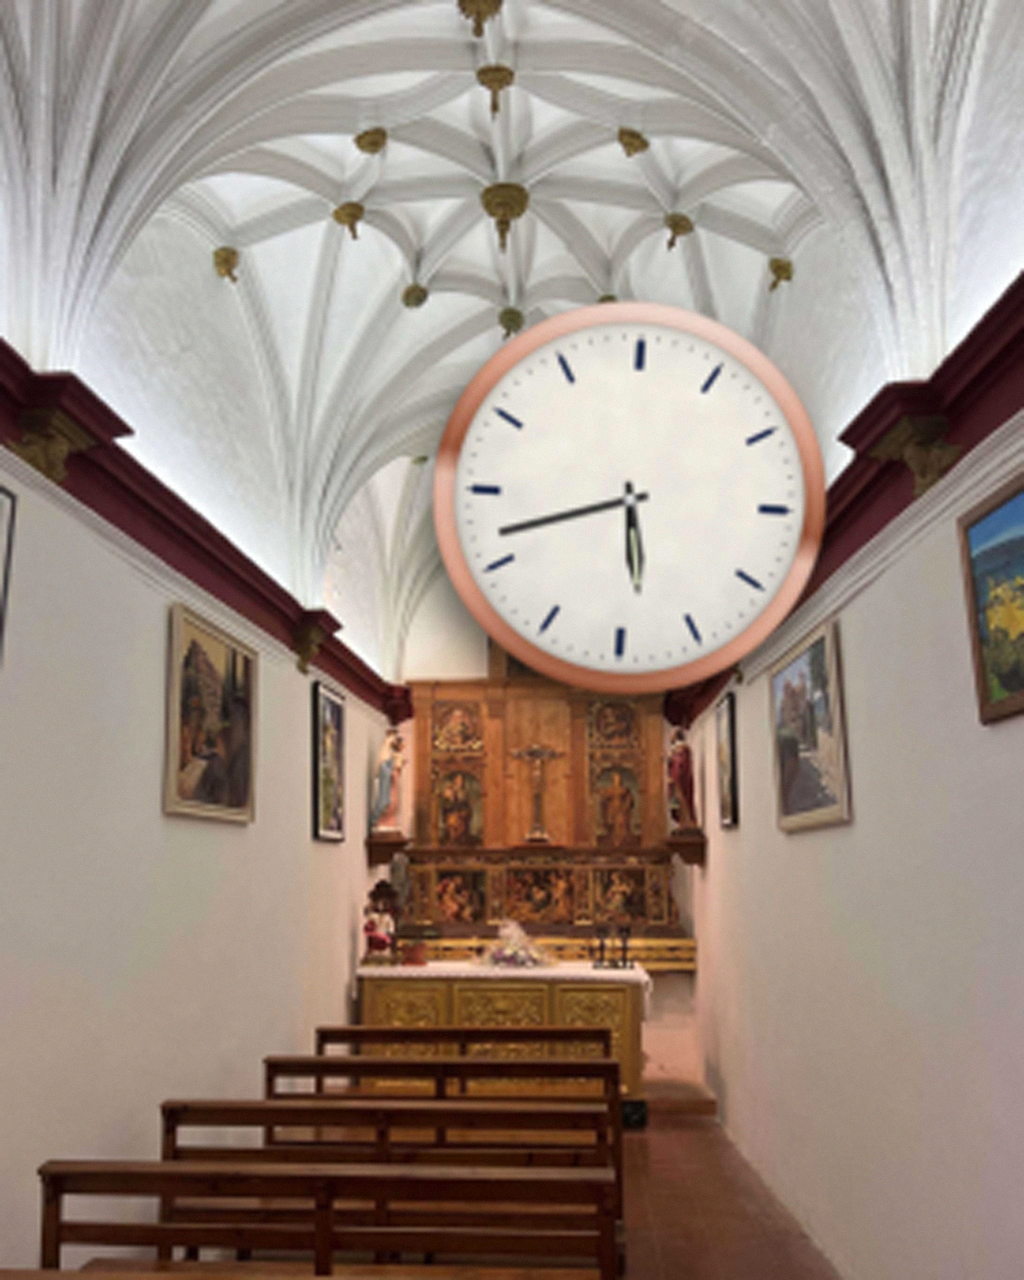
{"hour": 5, "minute": 42}
